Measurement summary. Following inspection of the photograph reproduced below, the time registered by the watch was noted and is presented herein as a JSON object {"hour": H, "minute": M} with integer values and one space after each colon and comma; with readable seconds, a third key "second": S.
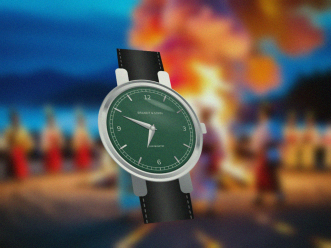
{"hour": 6, "minute": 49}
